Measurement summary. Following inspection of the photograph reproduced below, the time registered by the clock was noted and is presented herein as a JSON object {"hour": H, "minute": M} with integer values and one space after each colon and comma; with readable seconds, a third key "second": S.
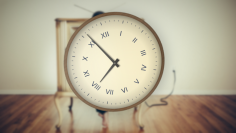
{"hour": 7, "minute": 56}
